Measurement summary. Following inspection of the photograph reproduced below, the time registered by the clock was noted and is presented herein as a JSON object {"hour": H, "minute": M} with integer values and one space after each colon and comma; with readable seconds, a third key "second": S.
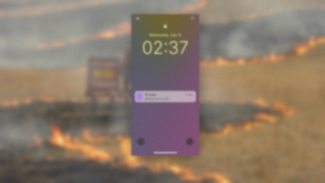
{"hour": 2, "minute": 37}
